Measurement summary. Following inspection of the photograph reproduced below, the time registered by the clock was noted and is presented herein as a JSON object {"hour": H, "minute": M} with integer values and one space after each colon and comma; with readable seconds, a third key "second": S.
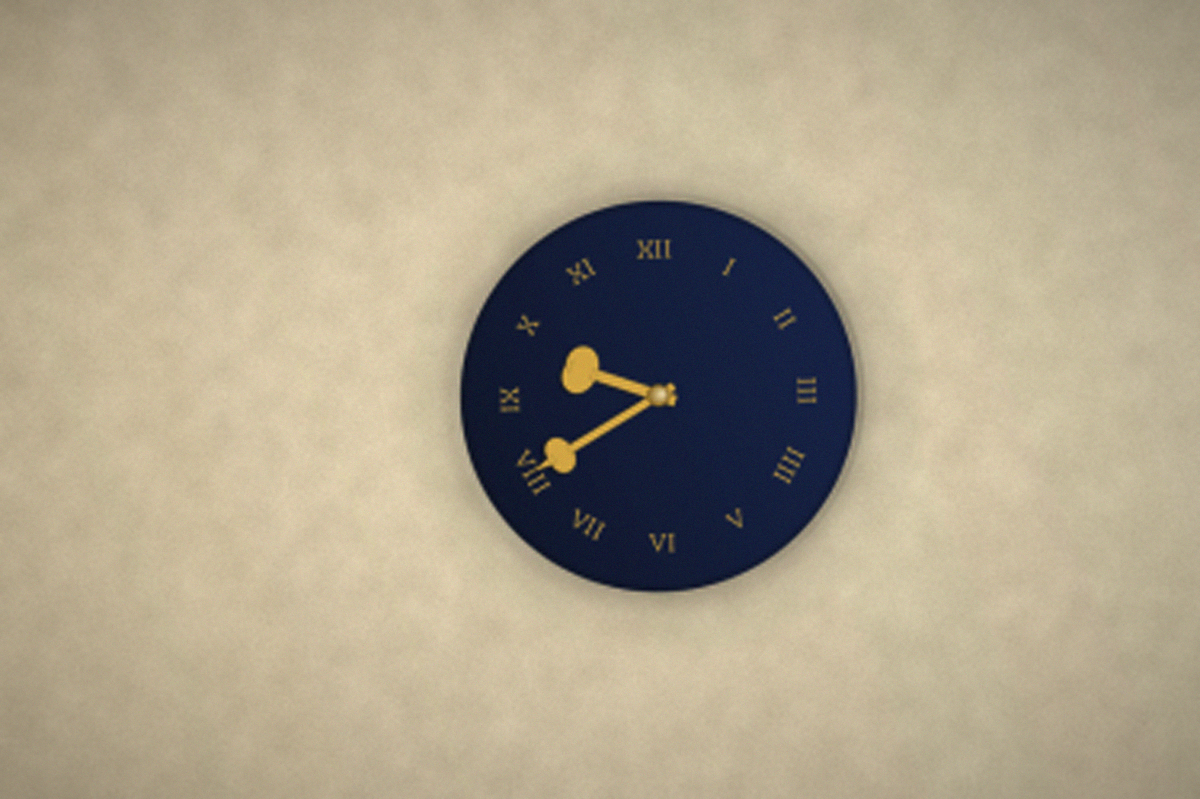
{"hour": 9, "minute": 40}
